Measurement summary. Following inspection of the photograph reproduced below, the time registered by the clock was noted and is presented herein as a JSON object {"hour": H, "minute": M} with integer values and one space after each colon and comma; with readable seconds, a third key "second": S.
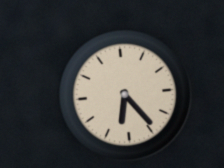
{"hour": 6, "minute": 24}
